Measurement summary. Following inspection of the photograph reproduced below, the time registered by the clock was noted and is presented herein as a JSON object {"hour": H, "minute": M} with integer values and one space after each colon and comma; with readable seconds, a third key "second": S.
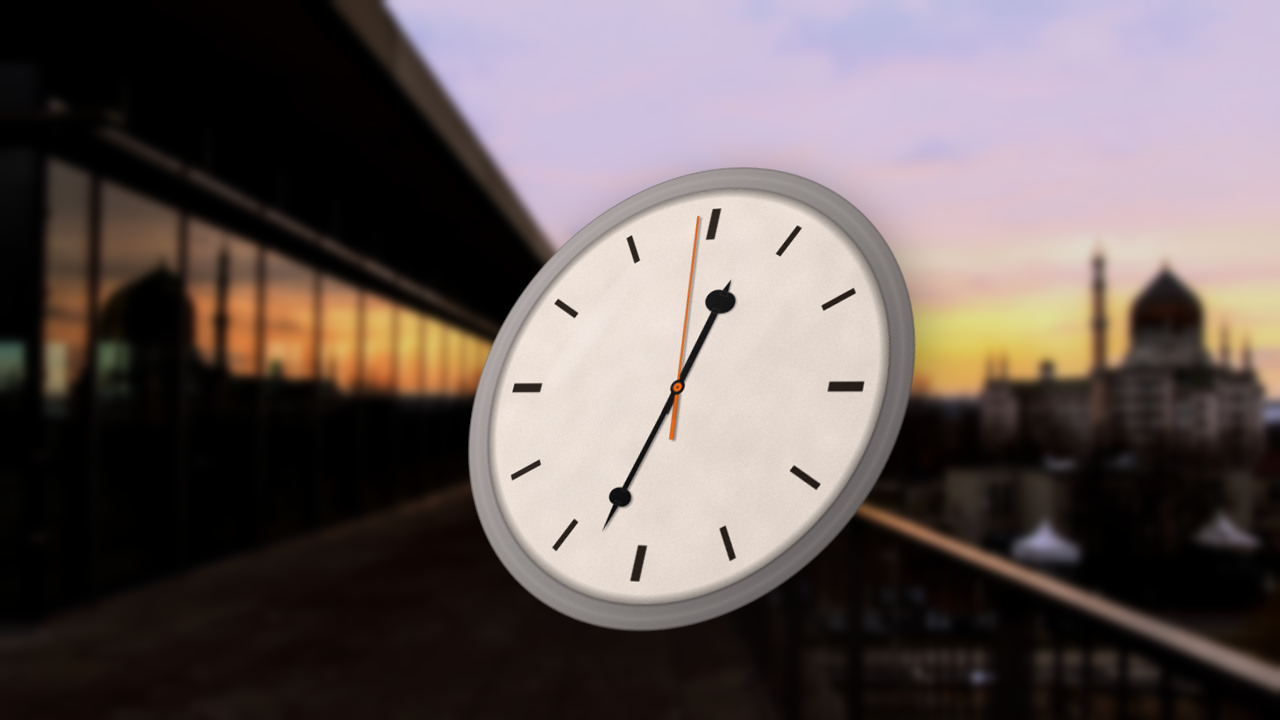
{"hour": 12, "minute": 32, "second": 59}
